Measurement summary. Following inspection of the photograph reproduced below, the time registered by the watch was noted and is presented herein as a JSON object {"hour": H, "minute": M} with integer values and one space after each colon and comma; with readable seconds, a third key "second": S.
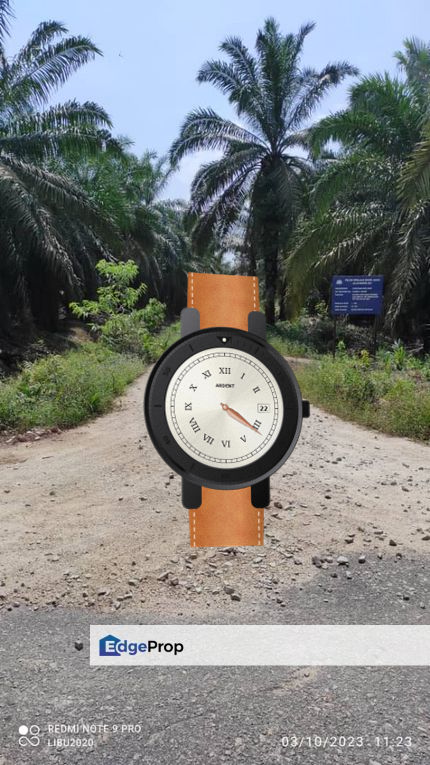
{"hour": 4, "minute": 21}
